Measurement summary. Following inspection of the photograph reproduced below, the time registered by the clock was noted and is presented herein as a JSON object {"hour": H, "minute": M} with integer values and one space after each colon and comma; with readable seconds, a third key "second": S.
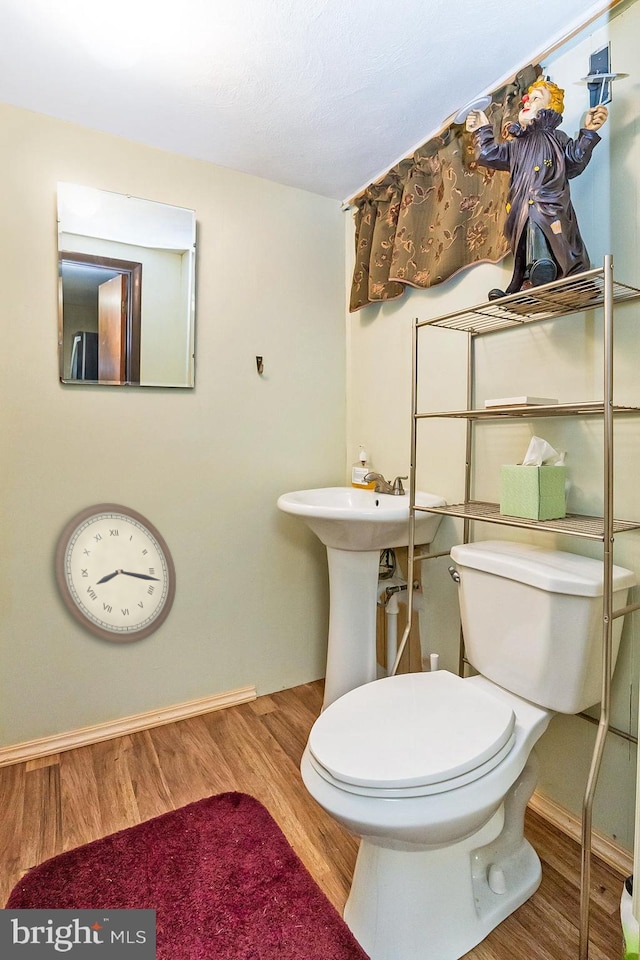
{"hour": 8, "minute": 17}
